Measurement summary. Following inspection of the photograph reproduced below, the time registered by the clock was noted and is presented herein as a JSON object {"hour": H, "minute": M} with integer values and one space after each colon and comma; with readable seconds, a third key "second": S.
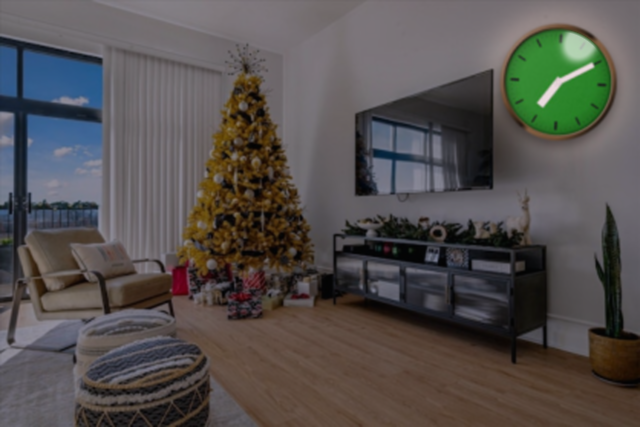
{"hour": 7, "minute": 10}
